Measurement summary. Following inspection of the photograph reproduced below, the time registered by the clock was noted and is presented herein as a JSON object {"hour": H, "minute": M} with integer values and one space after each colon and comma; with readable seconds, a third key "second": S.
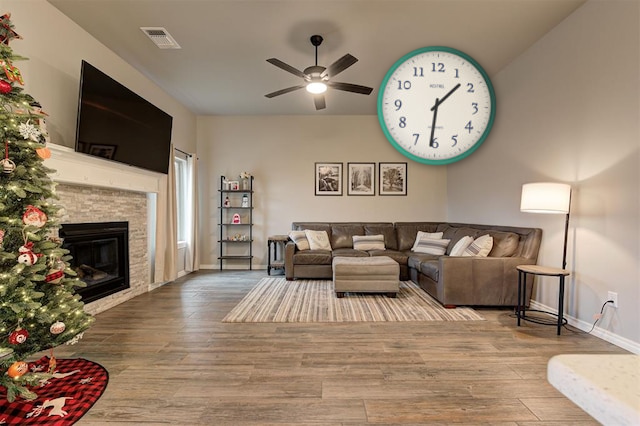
{"hour": 1, "minute": 31}
